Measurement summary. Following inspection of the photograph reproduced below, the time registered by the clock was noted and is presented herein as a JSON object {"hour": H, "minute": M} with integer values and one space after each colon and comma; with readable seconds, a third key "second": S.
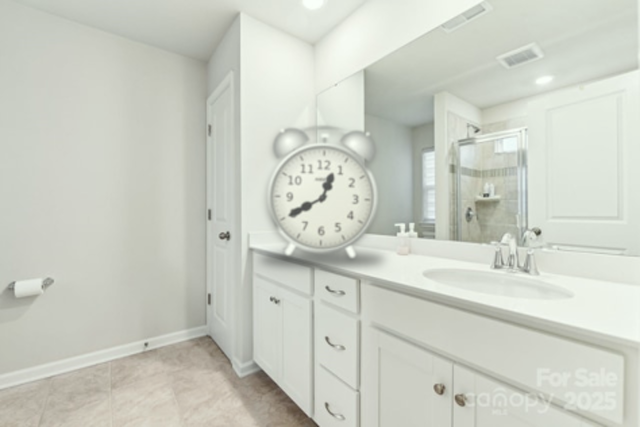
{"hour": 12, "minute": 40}
